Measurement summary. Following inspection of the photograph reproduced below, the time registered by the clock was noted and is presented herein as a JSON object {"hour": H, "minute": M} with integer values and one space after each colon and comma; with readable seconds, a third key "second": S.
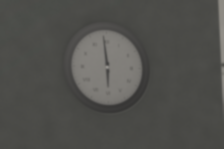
{"hour": 5, "minute": 59}
